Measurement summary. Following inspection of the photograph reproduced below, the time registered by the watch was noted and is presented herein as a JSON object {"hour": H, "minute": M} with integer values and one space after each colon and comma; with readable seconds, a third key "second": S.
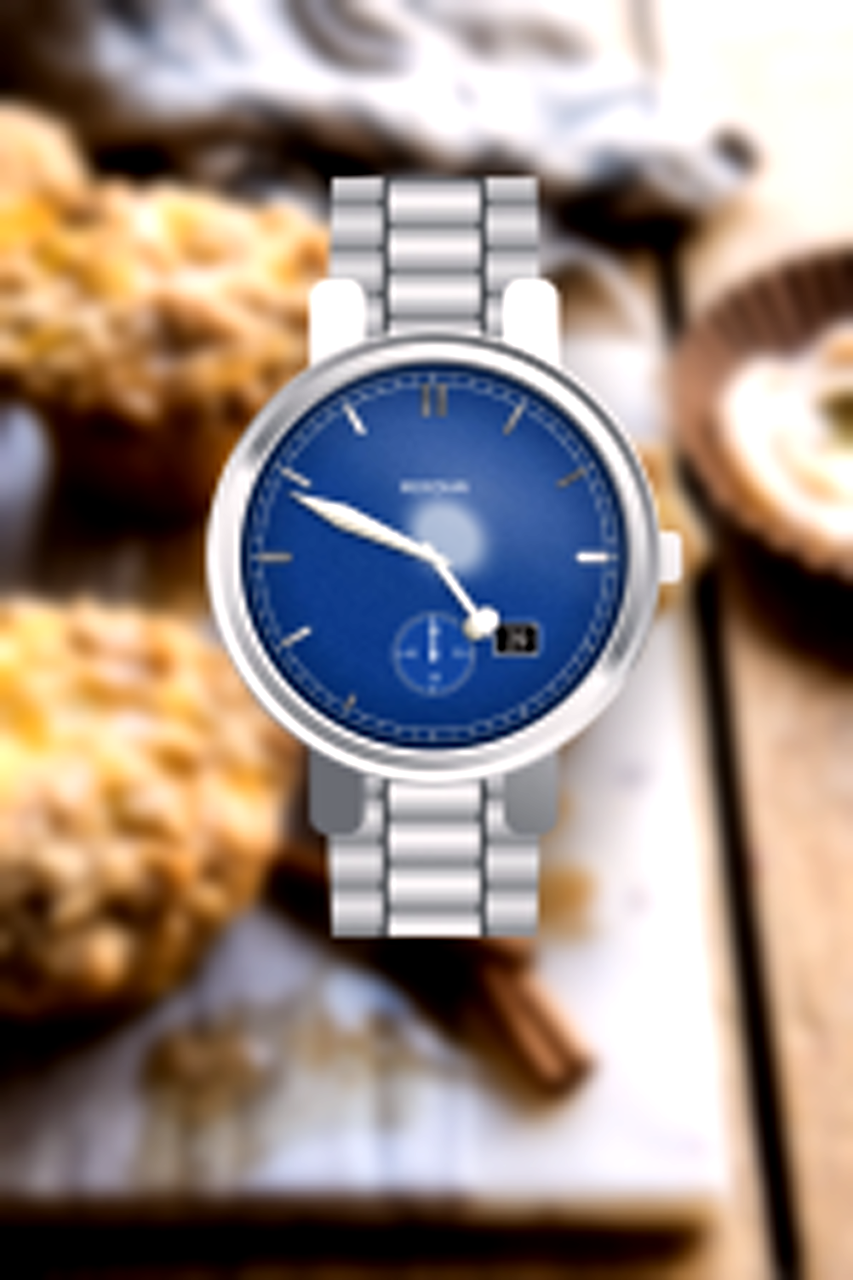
{"hour": 4, "minute": 49}
